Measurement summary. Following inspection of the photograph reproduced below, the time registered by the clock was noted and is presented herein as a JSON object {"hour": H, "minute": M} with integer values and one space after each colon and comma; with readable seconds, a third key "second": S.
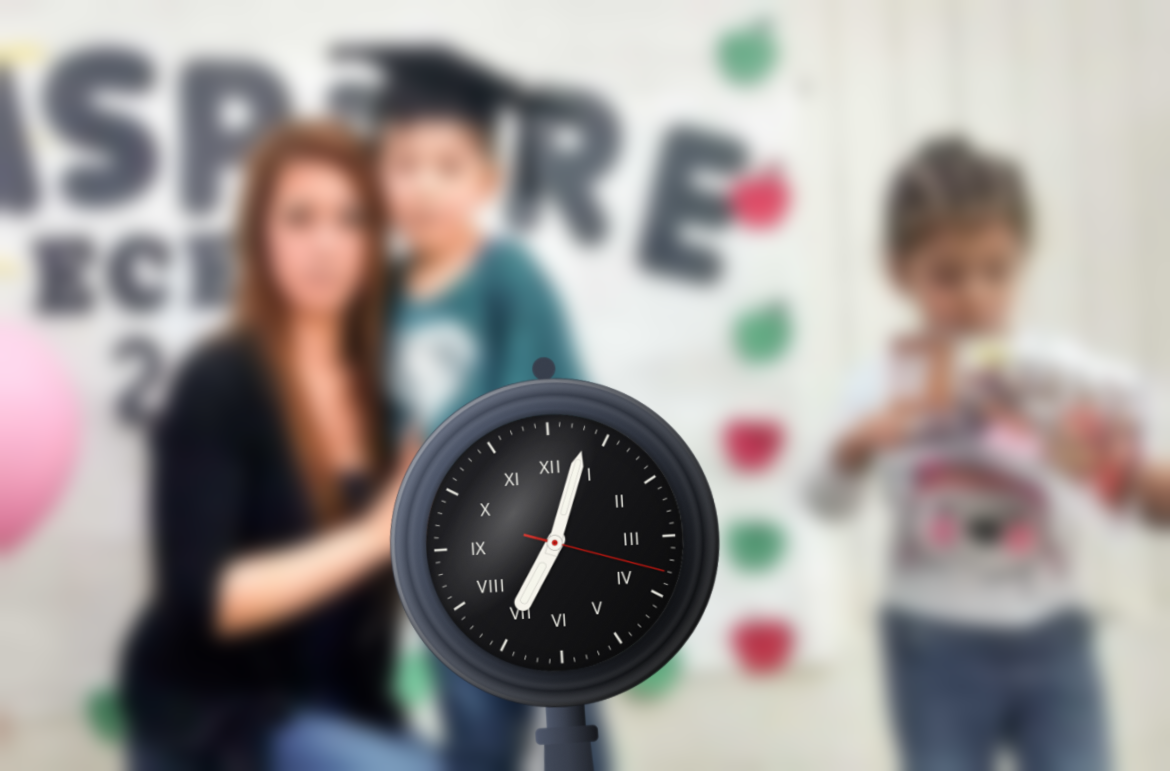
{"hour": 7, "minute": 3, "second": 18}
